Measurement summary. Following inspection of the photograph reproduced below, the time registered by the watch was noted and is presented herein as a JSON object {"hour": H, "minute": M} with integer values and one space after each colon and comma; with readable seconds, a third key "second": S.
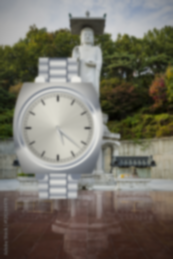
{"hour": 5, "minute": 22}
